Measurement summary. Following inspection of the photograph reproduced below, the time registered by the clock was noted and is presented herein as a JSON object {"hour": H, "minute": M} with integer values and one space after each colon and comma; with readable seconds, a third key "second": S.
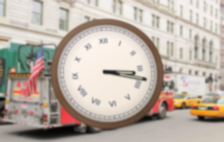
{"hour": 3, "minute": 18}
